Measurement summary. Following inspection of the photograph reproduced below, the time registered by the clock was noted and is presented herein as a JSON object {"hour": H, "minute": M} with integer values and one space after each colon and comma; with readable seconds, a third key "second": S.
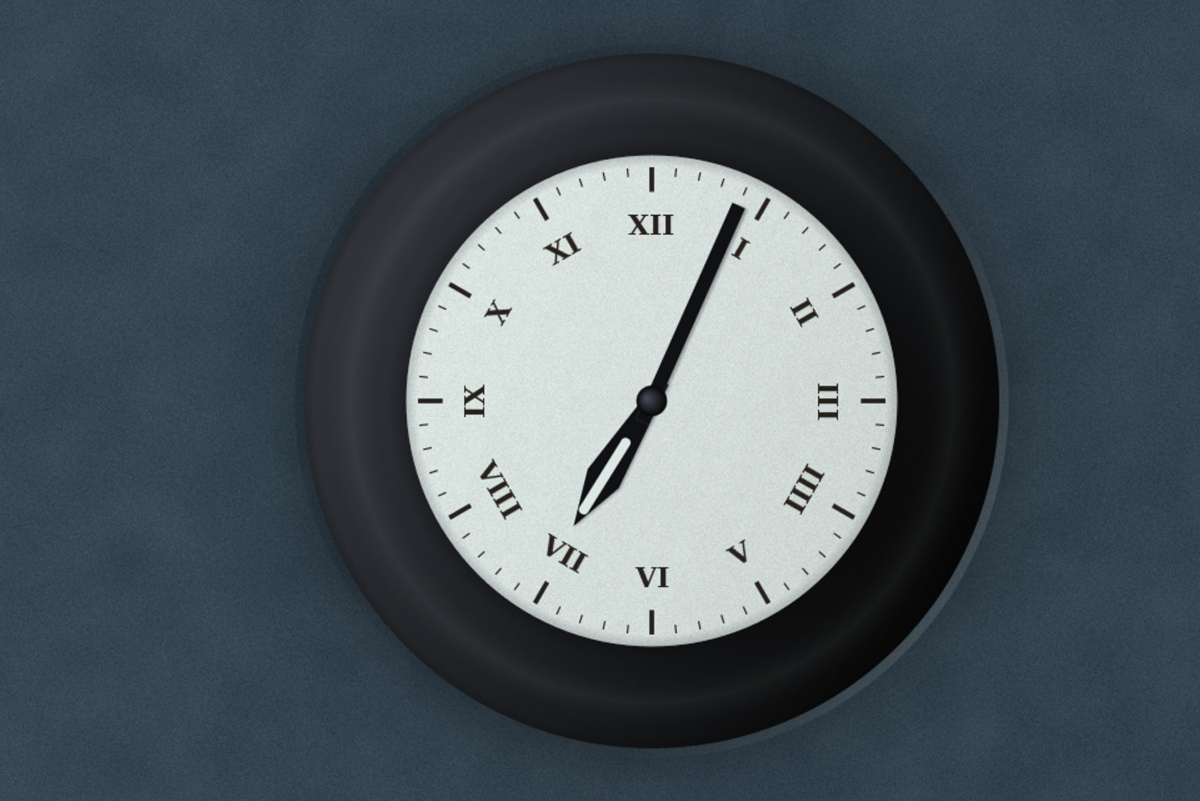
{"hour": 7, "minute": 4}
